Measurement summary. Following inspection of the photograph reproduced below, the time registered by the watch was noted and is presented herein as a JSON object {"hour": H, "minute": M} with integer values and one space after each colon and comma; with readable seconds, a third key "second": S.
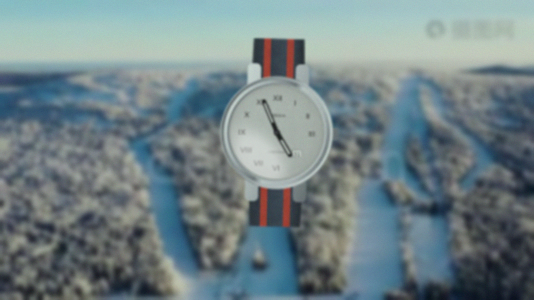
{"hour": 4, "minute": 56}
